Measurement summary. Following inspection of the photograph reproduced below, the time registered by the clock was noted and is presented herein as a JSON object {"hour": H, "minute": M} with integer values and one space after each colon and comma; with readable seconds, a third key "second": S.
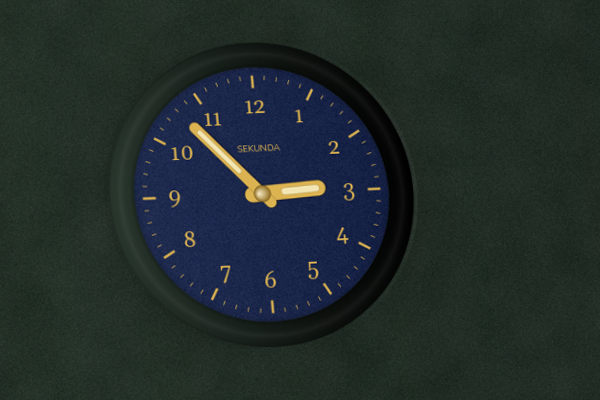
{"hour": 2, "minute": 53}
